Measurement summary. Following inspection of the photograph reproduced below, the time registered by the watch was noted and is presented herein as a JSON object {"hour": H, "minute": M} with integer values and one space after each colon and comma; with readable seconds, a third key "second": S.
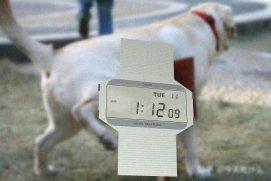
{"hour": 1, "minute": 12, "second": 9}
